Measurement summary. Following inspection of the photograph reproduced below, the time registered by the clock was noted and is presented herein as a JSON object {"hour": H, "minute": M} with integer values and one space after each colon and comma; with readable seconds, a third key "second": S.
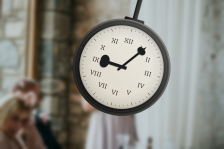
{"hour": 9, "minute": 6}
